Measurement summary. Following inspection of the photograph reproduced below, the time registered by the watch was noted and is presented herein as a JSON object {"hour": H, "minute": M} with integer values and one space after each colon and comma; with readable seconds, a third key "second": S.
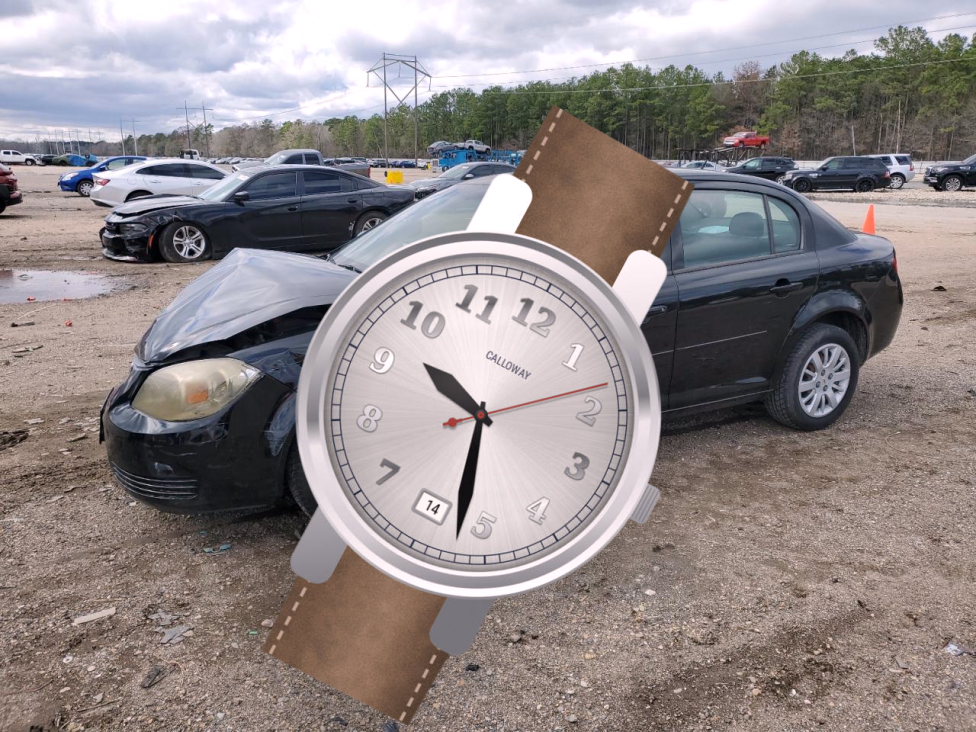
{"hour": 9, "minute": 27, "second": 8}
